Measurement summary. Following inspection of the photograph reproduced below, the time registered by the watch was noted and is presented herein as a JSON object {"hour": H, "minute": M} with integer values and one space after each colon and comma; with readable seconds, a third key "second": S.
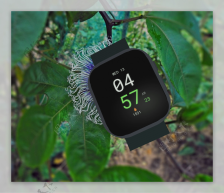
{"hour": 4, "minute": 57}
